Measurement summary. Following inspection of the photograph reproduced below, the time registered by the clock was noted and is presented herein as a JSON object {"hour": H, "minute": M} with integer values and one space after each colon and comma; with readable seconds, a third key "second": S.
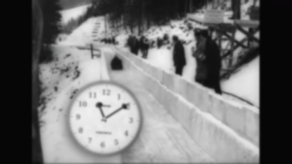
{"hour": 11, "minute": 9}
